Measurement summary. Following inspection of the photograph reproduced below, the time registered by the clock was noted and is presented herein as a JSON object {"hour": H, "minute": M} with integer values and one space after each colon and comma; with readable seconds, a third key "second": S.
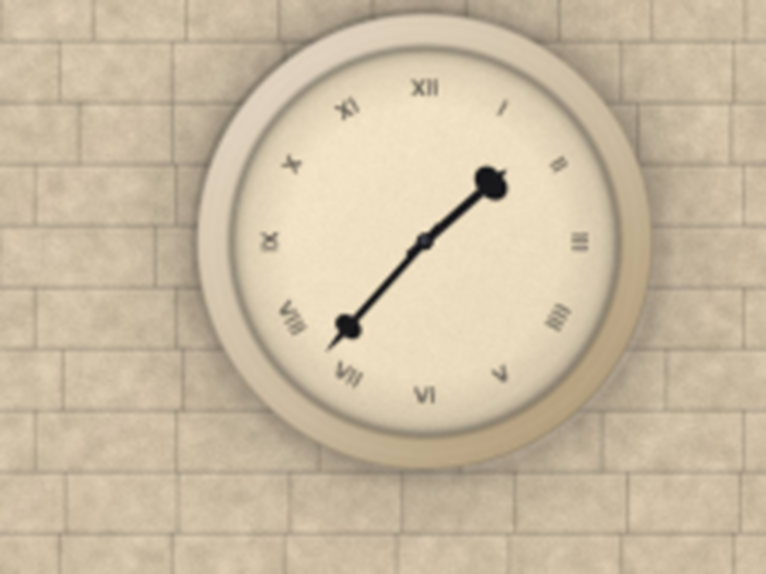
{"hour": 1, "minute": 37}
